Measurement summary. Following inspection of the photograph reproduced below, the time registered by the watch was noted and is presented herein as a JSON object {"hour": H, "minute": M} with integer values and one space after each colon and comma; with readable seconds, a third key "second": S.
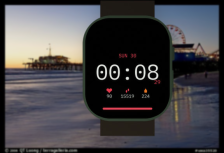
{"hour": 0, "minute": 8}
